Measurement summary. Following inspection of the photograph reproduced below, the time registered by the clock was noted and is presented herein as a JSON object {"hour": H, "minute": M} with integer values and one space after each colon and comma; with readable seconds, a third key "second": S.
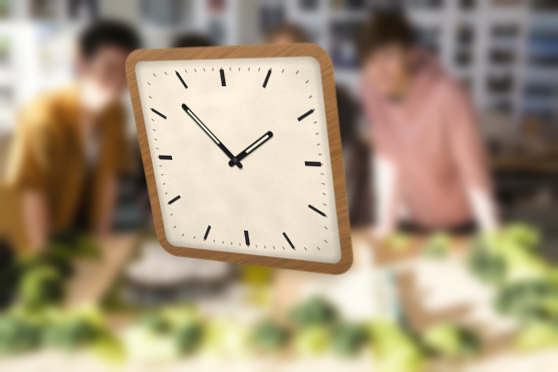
{"hour": 1, "minute": 53}
